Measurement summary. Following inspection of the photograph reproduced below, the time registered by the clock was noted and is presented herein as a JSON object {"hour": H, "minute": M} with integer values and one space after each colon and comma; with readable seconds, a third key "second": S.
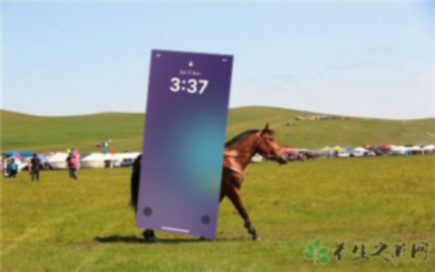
{"hour": 3, "minute": 37}
